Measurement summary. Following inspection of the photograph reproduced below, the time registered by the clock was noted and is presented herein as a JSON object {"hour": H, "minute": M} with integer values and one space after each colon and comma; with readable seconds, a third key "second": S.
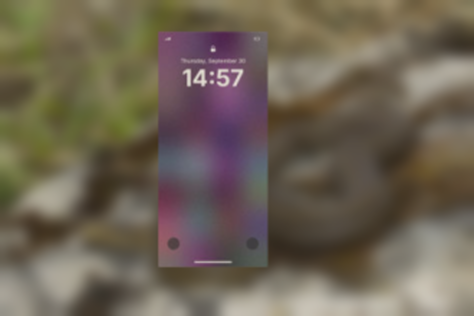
{"hour": 14, "minute": 57}
